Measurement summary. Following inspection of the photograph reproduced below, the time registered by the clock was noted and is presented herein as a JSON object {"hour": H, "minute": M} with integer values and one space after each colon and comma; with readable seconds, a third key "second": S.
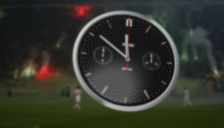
{"hour": 11, "minute": 51}
